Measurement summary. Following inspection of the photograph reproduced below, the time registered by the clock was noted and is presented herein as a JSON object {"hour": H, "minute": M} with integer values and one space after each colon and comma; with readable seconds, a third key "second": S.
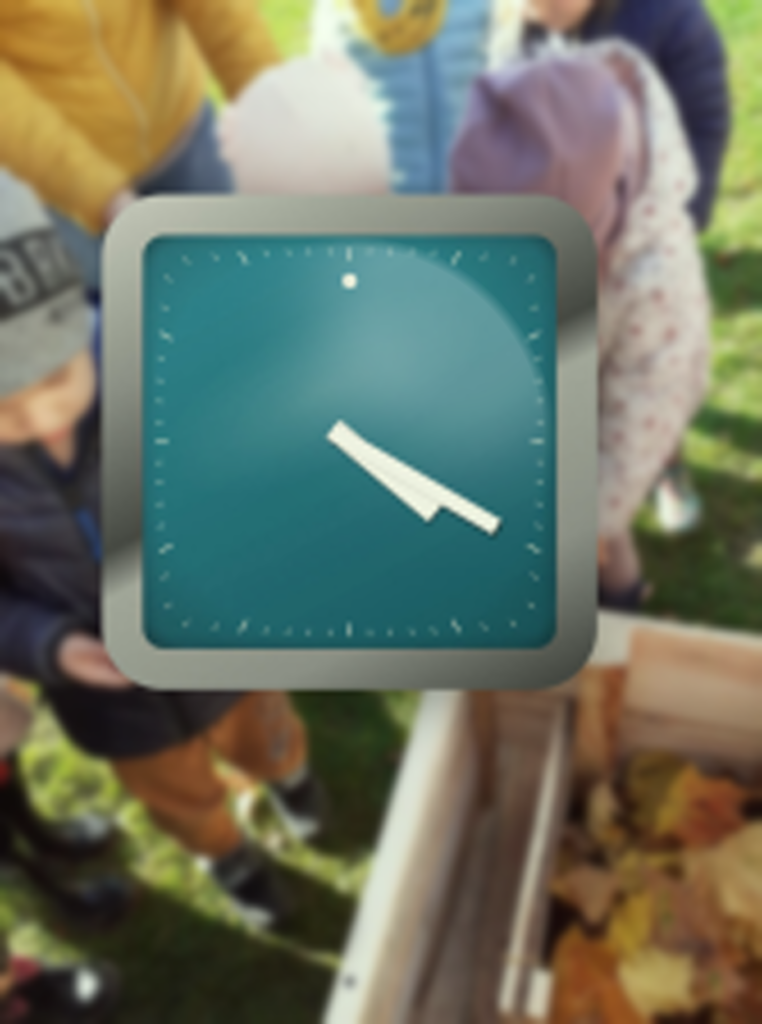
{"hour": 4, "minute": 20}
